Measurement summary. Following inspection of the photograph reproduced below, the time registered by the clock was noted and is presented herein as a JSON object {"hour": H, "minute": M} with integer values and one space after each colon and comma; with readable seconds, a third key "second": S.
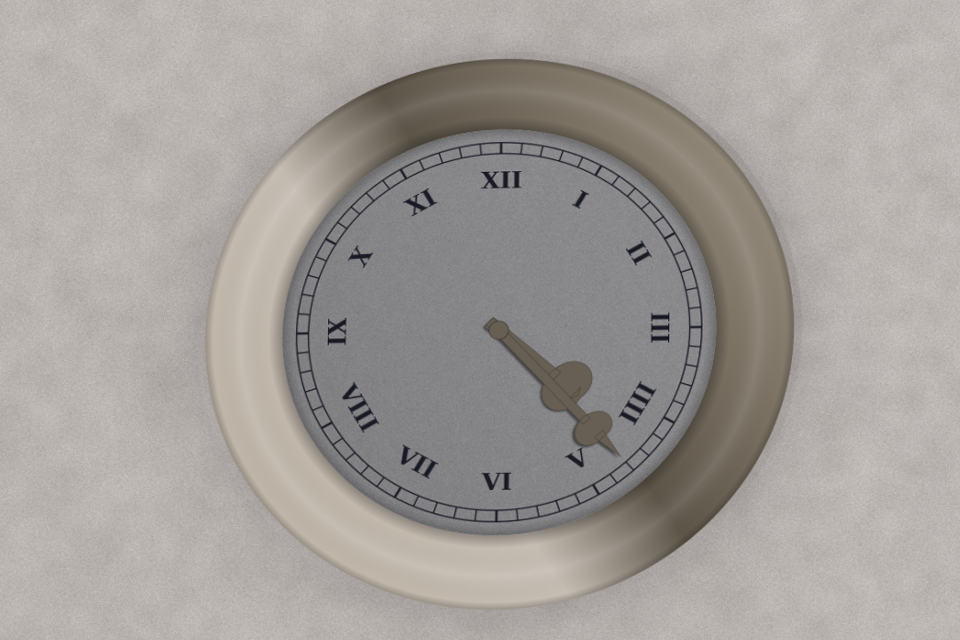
{"hour": 4, "minute": 23}
